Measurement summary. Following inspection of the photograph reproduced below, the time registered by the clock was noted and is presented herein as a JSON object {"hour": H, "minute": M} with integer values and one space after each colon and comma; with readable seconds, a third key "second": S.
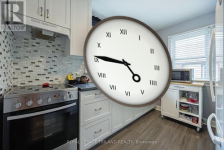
{"hour": 4, "minute": 46}
